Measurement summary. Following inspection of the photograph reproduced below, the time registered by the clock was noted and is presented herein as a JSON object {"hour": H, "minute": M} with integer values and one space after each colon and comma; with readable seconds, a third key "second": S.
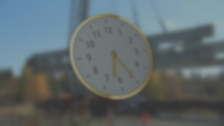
{"hour": 6, "minute": 25}
